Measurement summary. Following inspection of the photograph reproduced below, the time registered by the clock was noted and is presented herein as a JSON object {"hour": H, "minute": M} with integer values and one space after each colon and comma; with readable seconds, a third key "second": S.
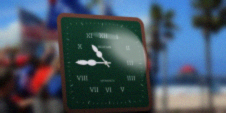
{"hour": 10, "minute": 45}
